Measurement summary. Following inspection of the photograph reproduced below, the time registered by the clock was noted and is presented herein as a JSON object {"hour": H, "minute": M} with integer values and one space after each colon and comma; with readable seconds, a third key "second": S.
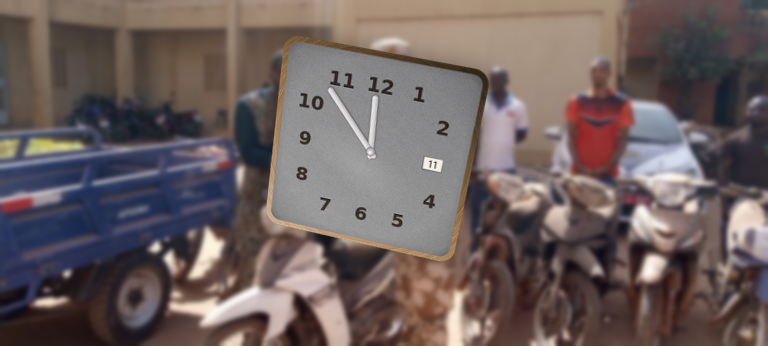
{"hour": 11, "minute": 53}
